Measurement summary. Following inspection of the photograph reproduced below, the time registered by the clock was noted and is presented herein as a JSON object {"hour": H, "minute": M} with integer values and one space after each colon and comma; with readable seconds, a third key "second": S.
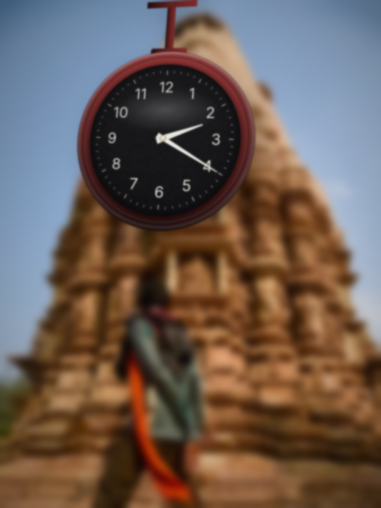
{"hour": 2, "minute": 20}
